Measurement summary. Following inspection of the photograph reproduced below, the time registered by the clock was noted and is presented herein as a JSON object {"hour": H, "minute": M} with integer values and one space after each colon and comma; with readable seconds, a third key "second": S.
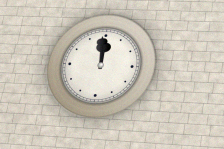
{"hour": 11, "minute": 59}
